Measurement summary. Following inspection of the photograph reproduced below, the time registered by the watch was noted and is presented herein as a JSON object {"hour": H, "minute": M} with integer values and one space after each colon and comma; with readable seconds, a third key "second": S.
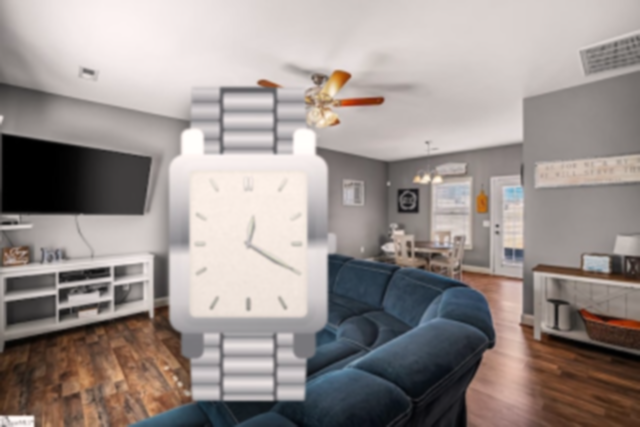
{"hour": 12, "minute": 20}
